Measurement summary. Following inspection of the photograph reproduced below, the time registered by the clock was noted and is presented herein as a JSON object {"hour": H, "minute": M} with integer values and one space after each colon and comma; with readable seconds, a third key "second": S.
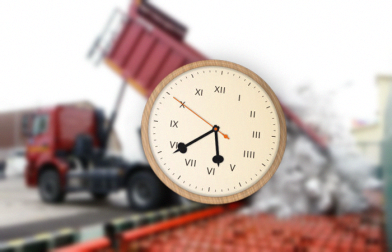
{"hour": 5, "minute": 38, "second": 50}
